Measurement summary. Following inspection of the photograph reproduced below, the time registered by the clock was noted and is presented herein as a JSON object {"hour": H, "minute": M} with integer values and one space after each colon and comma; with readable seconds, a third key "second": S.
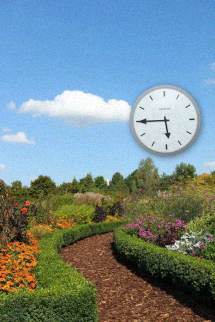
{"hour": 5, "minute": 45}
